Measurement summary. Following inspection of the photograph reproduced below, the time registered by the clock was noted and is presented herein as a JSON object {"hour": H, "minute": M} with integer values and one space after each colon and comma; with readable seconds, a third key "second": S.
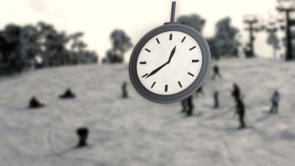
{"hour": 12, "minute": 39}
